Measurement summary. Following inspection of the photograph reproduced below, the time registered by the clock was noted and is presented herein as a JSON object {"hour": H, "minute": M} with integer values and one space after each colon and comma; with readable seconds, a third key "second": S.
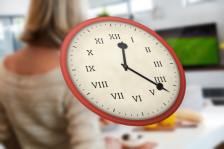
{"hour": 12, "minute": 22}
